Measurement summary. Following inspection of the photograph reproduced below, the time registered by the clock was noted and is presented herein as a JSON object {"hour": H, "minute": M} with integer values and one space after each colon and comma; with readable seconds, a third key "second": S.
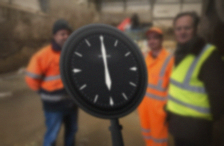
{"hour": 6, "minute": 0}
